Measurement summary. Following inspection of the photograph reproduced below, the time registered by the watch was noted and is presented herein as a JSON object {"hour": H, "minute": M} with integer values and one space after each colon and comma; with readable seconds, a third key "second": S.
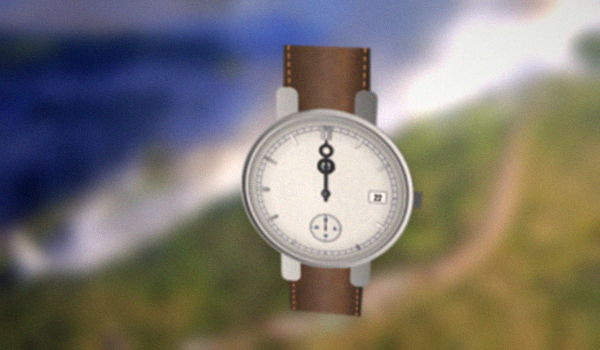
{"hour": 12, "minute": 0}
